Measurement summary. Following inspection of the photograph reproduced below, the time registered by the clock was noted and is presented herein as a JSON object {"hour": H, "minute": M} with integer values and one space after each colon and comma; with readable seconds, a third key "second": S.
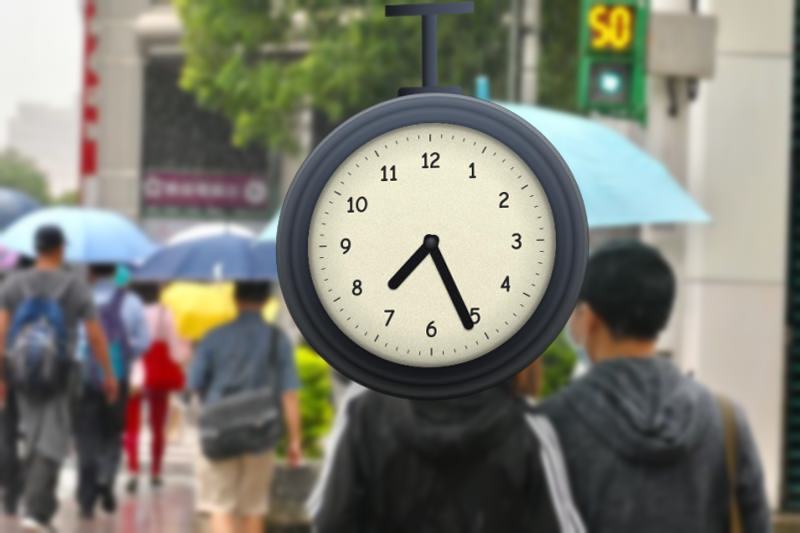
{"hour": 7, "minute": 26}
